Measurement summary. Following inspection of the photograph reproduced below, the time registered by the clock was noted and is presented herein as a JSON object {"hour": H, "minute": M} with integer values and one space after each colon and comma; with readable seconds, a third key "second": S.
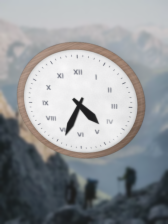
{"hour": 4, "minute": 34}
